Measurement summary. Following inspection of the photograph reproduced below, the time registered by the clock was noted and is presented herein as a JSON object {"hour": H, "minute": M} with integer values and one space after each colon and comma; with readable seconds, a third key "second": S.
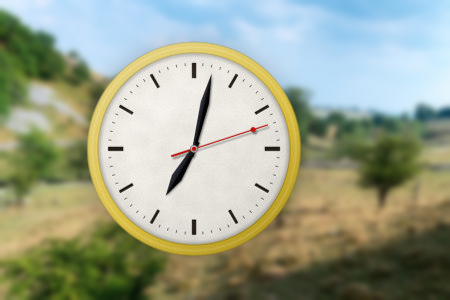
{"hour": 7, "minute": 2, "second": 12}
